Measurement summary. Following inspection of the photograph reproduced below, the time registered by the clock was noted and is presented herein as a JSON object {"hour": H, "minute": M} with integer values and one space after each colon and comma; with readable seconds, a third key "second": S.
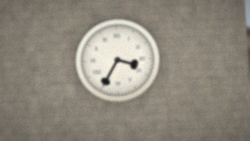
{"hour": 3, "minute": 35}
